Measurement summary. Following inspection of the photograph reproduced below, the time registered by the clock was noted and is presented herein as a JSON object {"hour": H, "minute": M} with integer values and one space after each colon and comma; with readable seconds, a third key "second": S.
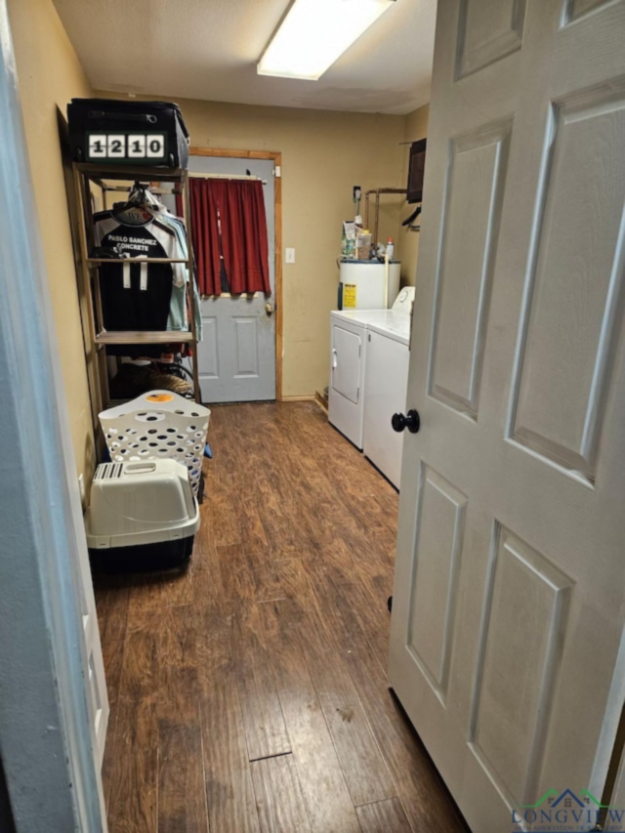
{"hour": 12, "minute": 10}
